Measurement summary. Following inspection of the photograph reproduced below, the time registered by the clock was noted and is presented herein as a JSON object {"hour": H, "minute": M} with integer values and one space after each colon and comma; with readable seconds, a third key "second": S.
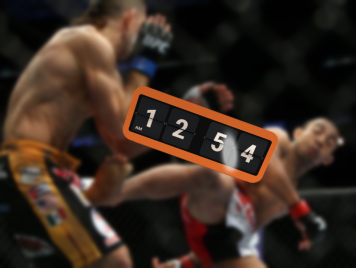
{"hour": 12, "minute": 54}
